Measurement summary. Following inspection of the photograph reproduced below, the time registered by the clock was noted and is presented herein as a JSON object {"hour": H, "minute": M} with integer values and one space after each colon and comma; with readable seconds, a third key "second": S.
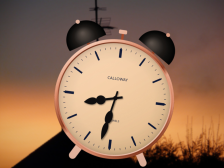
{"hour": 8, "minute": 32}
